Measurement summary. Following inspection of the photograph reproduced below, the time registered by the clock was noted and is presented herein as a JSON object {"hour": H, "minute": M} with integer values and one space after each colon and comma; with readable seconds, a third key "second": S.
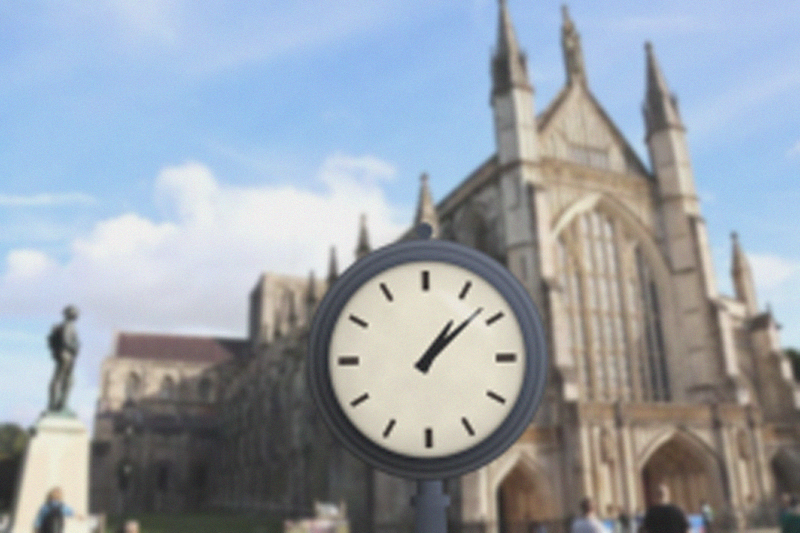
{"hour": 1, "minute": 8}
